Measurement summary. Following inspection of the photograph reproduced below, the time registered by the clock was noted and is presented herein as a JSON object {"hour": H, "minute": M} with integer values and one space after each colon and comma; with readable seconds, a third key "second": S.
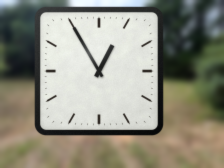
{"hour": 12, "minute": 55}
